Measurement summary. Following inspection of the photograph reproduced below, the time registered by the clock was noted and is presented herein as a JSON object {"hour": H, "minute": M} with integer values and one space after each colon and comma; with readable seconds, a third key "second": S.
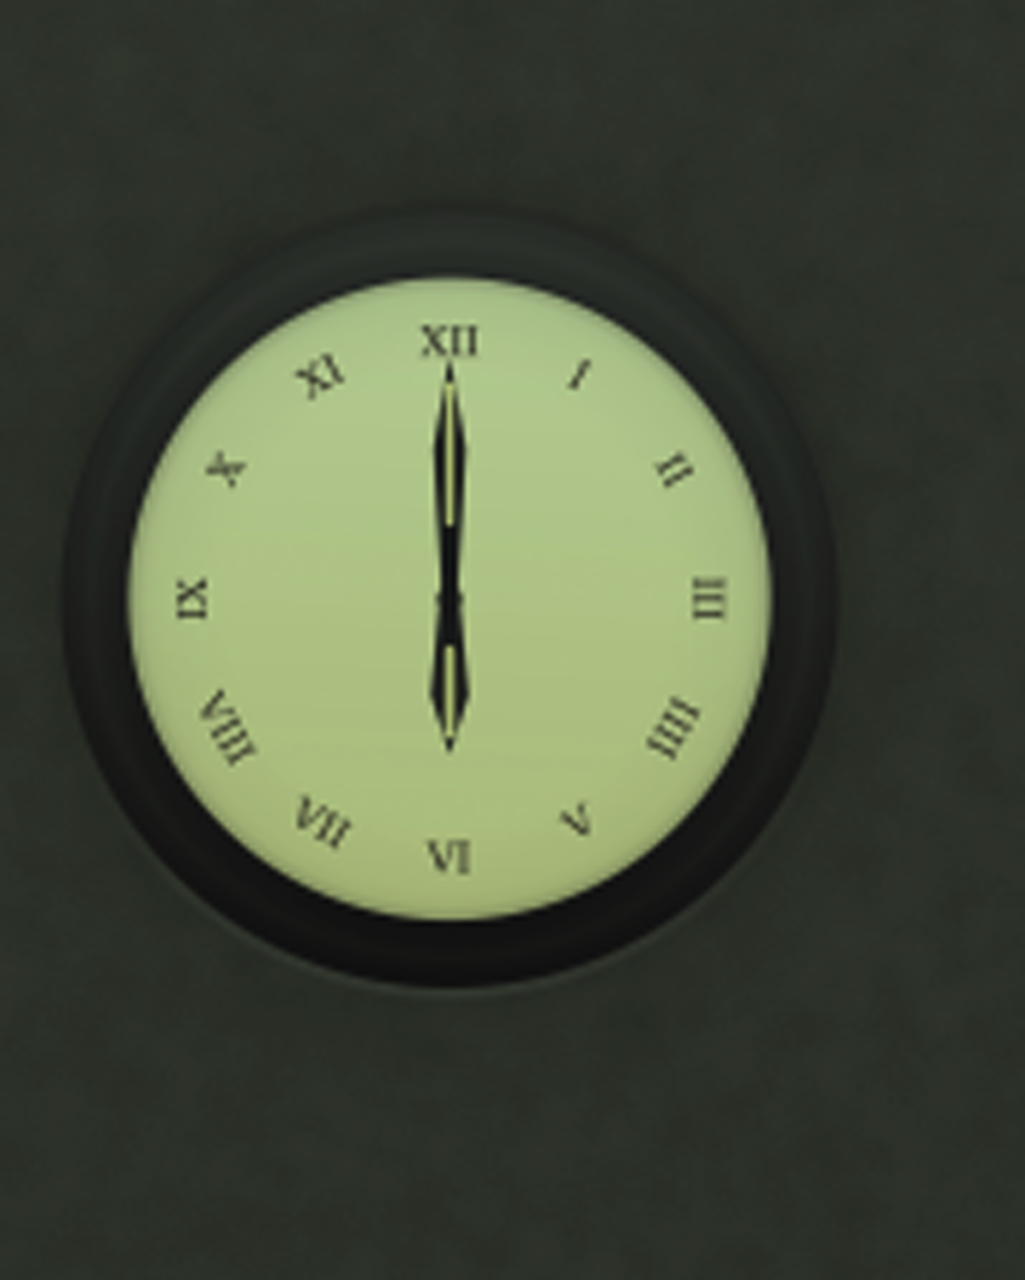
{"hour": 6, "minute": 0}
